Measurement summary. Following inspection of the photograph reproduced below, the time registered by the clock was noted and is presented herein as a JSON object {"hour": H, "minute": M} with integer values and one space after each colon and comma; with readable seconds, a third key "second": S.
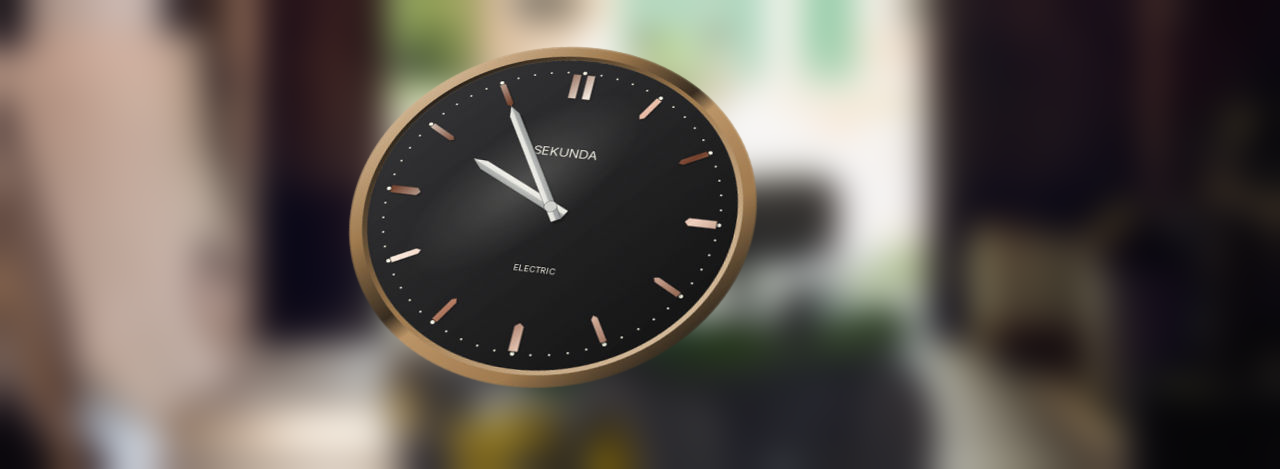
{"hour": 9, "minute": 55}
